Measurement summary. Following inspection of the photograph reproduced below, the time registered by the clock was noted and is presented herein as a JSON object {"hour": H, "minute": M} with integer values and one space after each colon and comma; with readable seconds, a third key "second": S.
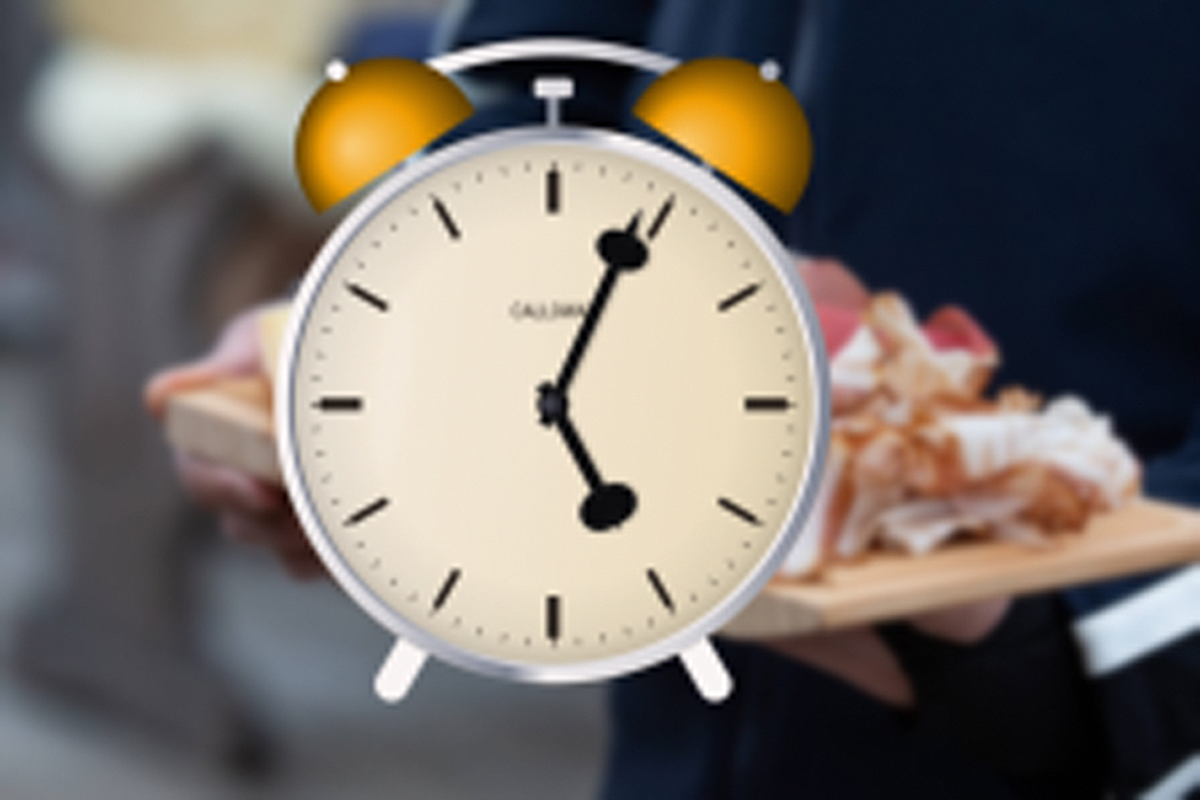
{"hour": 5, "minute": 4}
